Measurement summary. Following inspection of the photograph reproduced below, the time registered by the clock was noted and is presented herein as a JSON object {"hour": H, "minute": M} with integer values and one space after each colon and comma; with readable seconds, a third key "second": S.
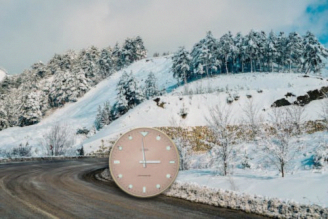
{"hour": 2, "minute": 59}
